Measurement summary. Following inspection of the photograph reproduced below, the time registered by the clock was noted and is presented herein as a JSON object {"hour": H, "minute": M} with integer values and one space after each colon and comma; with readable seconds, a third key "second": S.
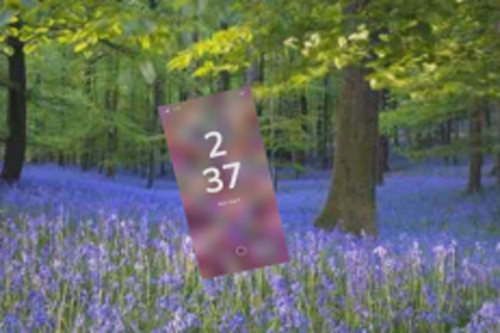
{"hour": 2, "minute": 37}
